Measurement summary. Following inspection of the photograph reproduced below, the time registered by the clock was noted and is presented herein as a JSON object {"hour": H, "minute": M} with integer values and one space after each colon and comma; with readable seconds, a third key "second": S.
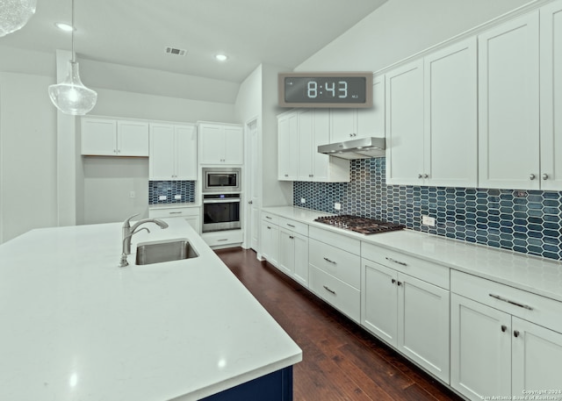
{"hour": 8, "minute": 43}
